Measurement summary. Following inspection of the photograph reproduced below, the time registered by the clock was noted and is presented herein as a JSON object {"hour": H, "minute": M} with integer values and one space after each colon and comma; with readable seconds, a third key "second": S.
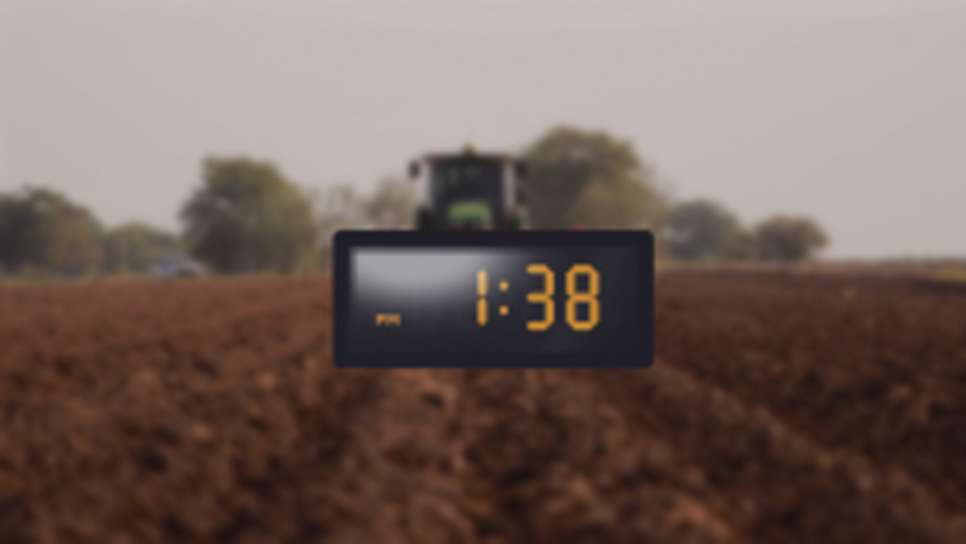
{"hour": 1, "minute": 38}
